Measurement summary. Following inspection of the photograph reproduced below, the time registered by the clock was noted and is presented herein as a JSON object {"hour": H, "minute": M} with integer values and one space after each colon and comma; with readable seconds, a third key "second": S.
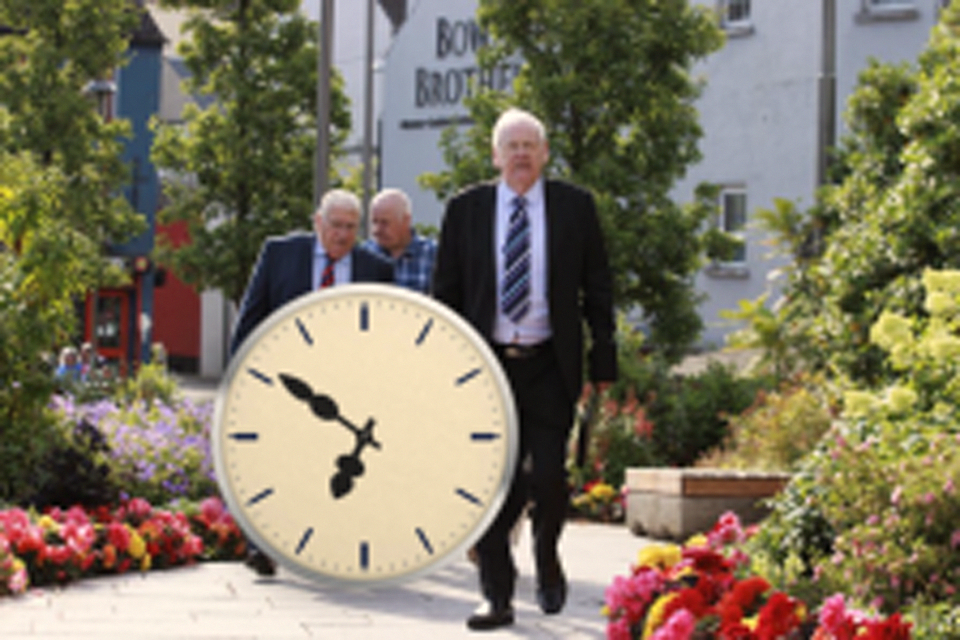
{"hour": 6, "minute": 51}
